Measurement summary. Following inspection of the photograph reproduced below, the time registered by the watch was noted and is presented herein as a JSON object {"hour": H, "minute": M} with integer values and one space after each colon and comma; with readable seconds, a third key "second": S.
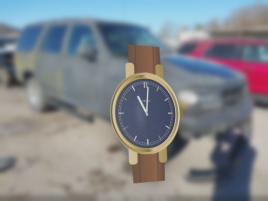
{"hour": 11, "minute": 1}
